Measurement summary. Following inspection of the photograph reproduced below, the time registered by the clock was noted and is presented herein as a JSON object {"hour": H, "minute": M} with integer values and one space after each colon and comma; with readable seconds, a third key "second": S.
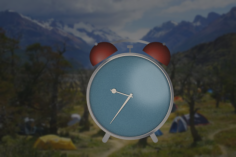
{"hour": 9, "minute": 36}
